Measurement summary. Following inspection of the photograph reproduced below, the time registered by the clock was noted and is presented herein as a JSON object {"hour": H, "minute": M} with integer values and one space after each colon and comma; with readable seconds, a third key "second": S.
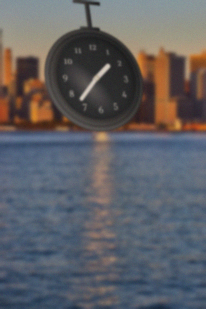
{"hour": 1, "minute": 37}
